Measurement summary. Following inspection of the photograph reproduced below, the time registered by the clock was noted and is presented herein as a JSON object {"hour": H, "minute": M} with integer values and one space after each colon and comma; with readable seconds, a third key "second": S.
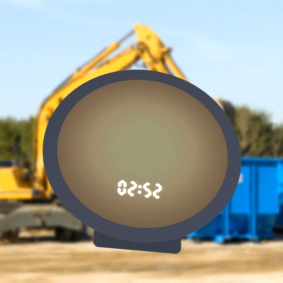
{"hour": 2, "minute": 52}
